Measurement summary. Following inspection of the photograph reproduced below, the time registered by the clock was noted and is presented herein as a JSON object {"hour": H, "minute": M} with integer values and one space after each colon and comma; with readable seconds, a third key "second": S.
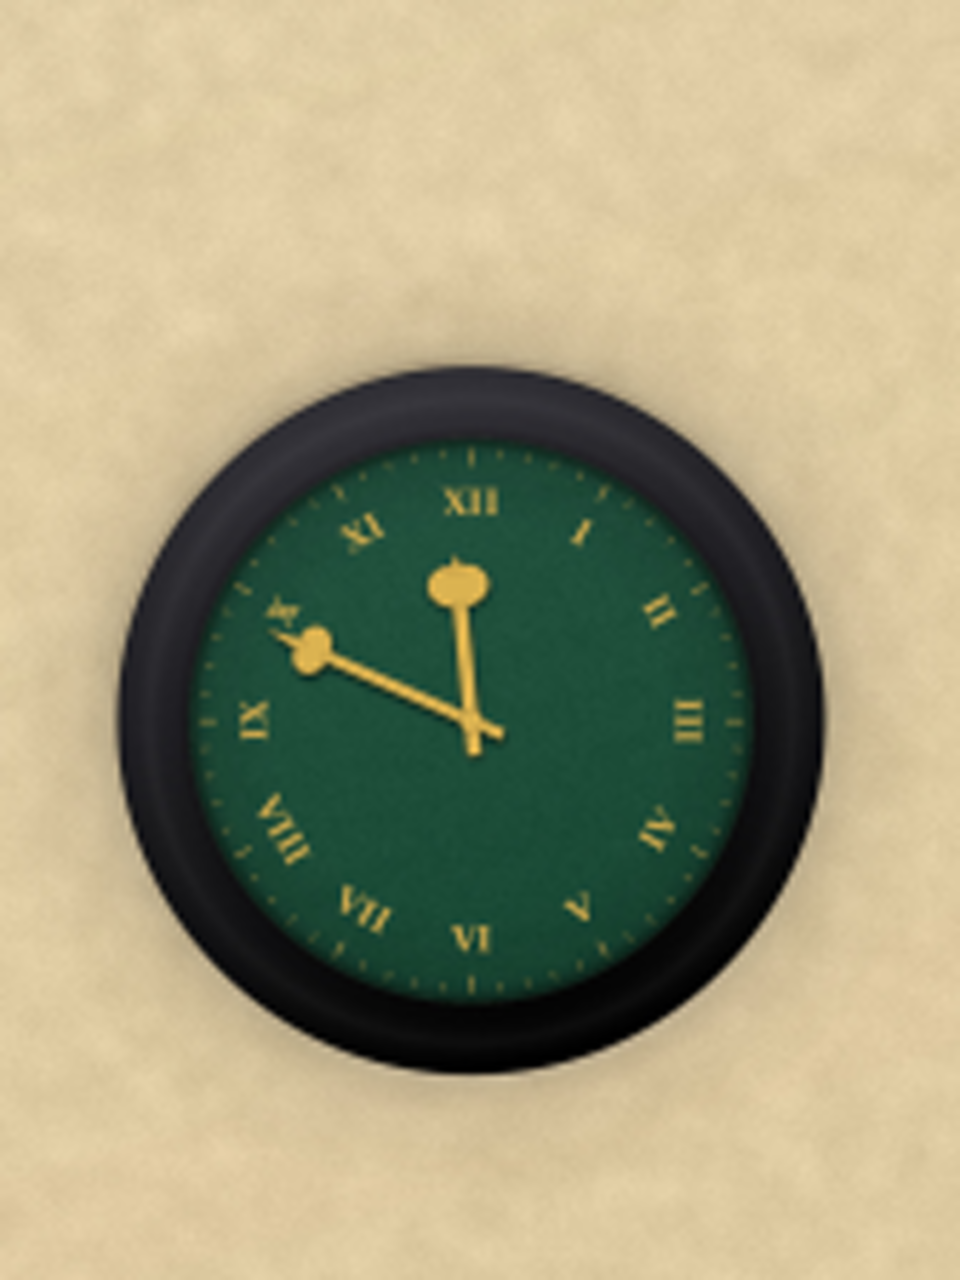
{"hour": 11, "minute": 49}
